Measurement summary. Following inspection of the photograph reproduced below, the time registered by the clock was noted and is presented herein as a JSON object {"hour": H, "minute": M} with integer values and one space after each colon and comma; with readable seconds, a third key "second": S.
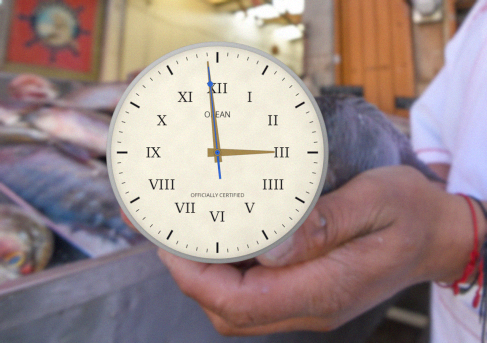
{"hour": 2, "minute": 58, "second": 59}
